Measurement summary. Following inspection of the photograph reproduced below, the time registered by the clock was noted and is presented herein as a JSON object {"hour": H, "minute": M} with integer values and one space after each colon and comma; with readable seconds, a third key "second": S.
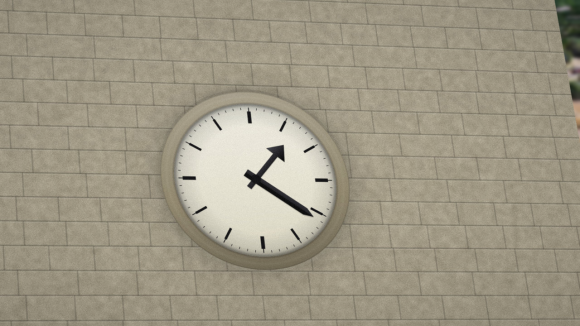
{"hour": 1, "minute": 21}
